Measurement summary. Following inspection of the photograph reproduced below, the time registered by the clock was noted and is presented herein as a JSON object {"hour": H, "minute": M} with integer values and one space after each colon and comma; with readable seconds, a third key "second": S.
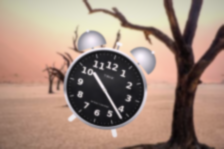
{"hour": 10, "minute": 22}
